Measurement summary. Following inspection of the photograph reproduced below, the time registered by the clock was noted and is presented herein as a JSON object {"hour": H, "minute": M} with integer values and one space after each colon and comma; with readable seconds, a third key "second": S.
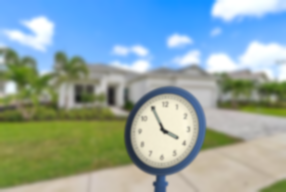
{"hour": 3, "minute": 55}
